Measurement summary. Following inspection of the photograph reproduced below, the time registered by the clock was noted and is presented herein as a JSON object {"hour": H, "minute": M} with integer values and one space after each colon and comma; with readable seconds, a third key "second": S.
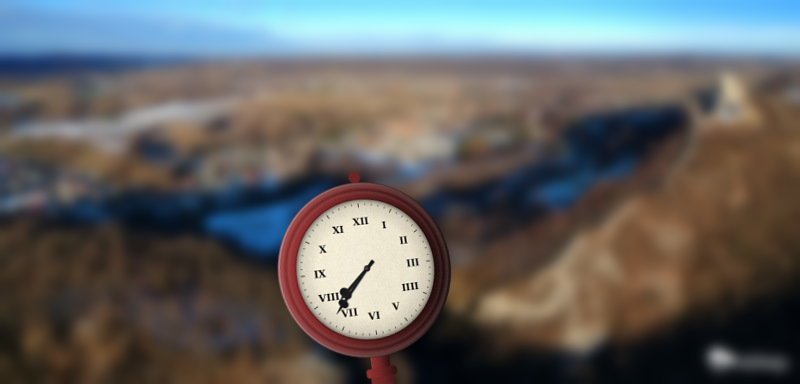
{"hour": 7, "minute": 37}
